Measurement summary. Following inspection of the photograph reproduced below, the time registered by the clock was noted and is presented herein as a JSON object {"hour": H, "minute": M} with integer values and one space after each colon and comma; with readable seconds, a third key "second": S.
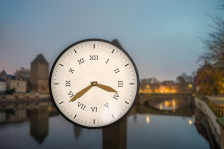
{"hour": 3, "minute": 39}
